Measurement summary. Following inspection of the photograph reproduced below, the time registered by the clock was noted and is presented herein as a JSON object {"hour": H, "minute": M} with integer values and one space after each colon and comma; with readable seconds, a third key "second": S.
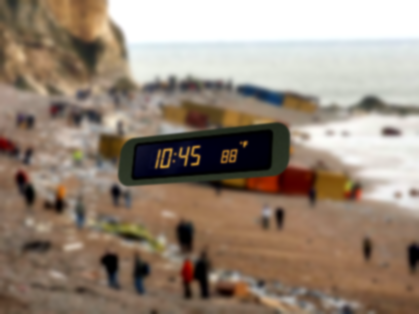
{"hour": 10, "minute": 45}
